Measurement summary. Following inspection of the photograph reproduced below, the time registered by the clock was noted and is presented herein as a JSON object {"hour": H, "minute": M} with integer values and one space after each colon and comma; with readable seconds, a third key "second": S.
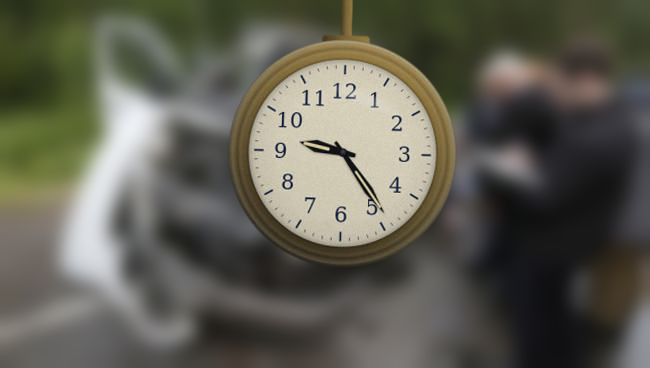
{"hour": 9, "minute": 24}
